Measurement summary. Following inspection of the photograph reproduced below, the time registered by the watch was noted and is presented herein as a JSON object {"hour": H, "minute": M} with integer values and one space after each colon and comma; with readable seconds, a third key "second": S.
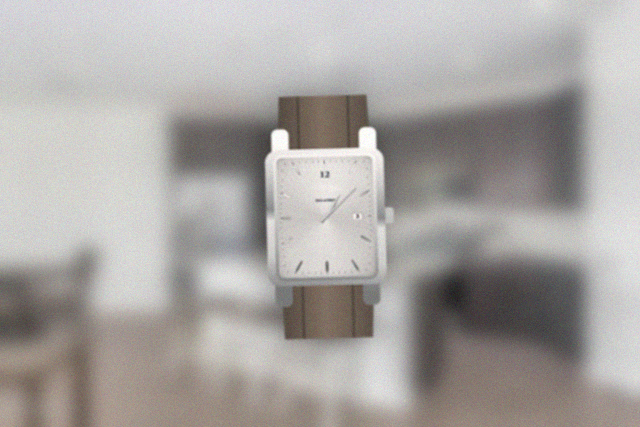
{"hour": 1, "minute": 8}
